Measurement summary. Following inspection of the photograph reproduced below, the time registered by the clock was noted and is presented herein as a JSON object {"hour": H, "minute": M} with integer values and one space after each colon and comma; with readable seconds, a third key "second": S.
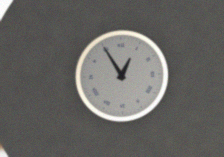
{"hour": 12, "minute": 55}
